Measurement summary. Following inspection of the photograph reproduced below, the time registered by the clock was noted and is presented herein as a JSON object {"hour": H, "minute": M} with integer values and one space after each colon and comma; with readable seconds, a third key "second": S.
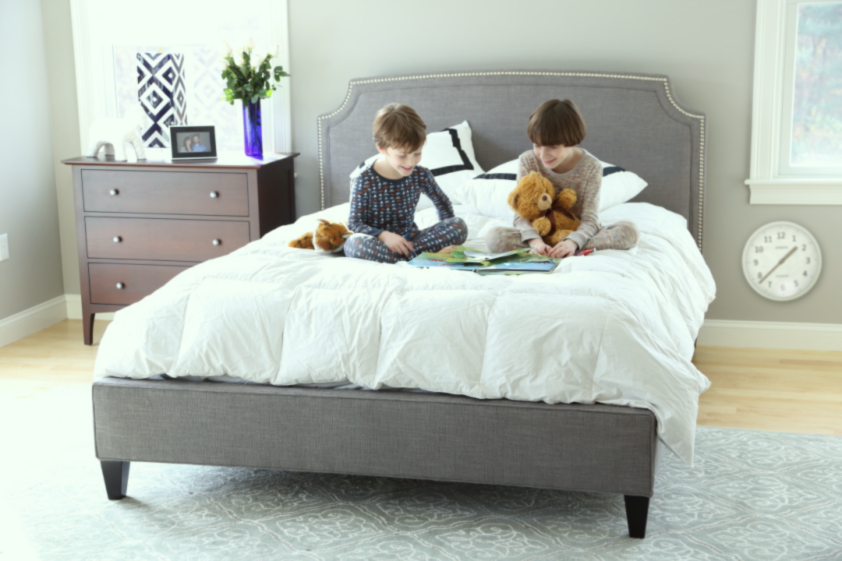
{"hour": 1, "minute": 38}
